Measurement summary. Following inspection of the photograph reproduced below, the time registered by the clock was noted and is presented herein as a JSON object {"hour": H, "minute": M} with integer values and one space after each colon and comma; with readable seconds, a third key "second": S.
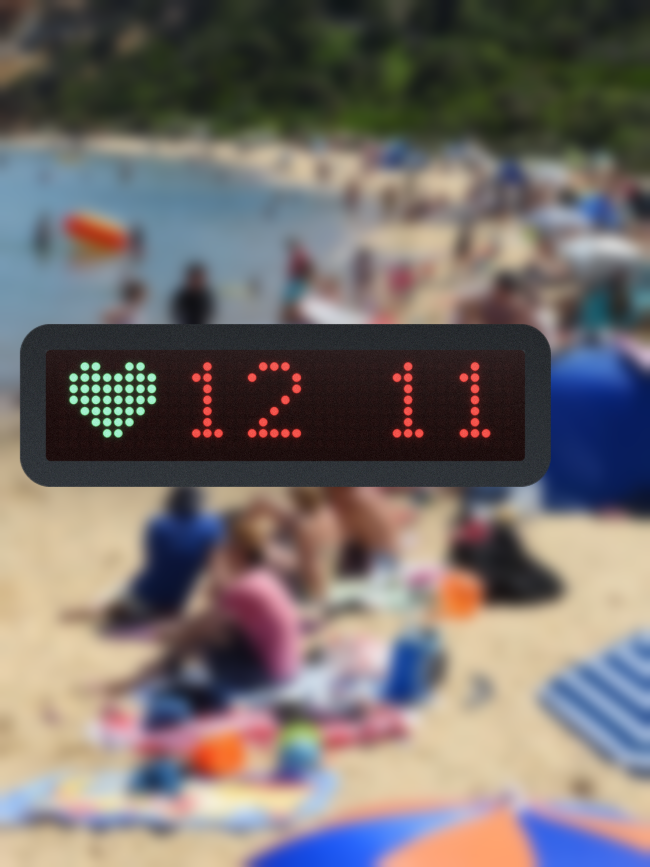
{"hour": 12, "minute": 11}
